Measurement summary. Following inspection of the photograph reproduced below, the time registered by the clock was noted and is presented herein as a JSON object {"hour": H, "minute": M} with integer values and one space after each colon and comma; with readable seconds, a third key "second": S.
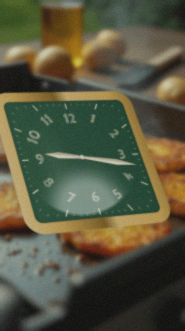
{"hour": 9, "minute": 17}
